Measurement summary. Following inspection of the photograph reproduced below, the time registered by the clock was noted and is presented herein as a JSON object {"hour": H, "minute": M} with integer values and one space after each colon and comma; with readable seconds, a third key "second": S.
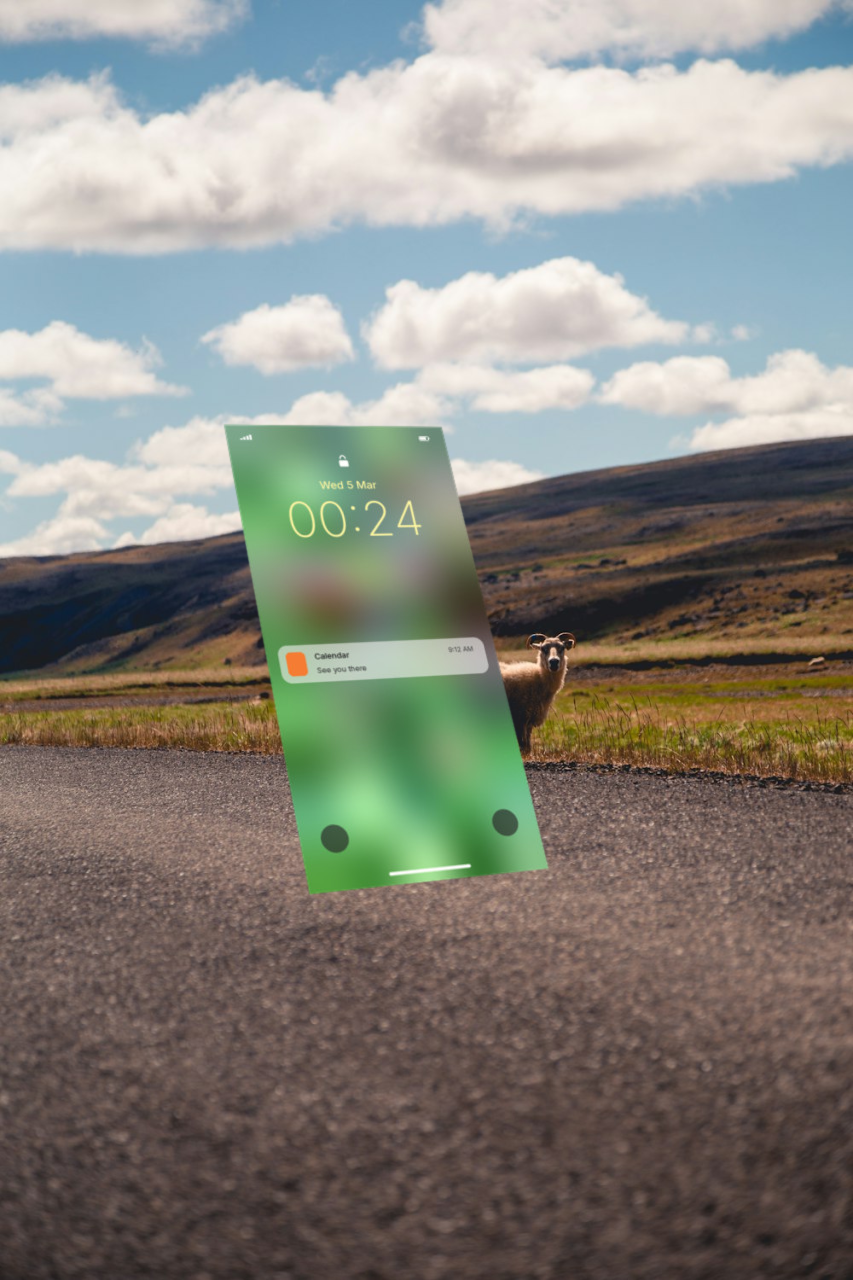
{"hour": 0, "minute": 24}
